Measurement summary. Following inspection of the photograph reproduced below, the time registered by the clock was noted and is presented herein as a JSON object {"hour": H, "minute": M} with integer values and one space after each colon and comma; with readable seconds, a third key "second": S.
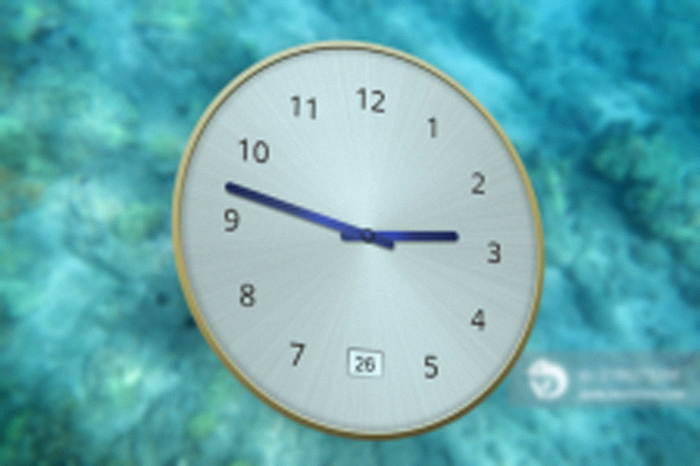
{"hour": 2, "minute": 47}
